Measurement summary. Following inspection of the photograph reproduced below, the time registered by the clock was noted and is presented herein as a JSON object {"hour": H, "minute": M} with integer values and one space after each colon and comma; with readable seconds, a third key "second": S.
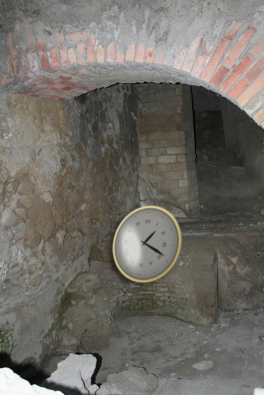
{"hour": 1, "minute": 19}
